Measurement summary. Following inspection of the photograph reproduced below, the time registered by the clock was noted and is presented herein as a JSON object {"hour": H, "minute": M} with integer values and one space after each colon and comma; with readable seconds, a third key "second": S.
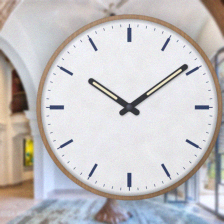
{"hour": 10, "minute": 9}
